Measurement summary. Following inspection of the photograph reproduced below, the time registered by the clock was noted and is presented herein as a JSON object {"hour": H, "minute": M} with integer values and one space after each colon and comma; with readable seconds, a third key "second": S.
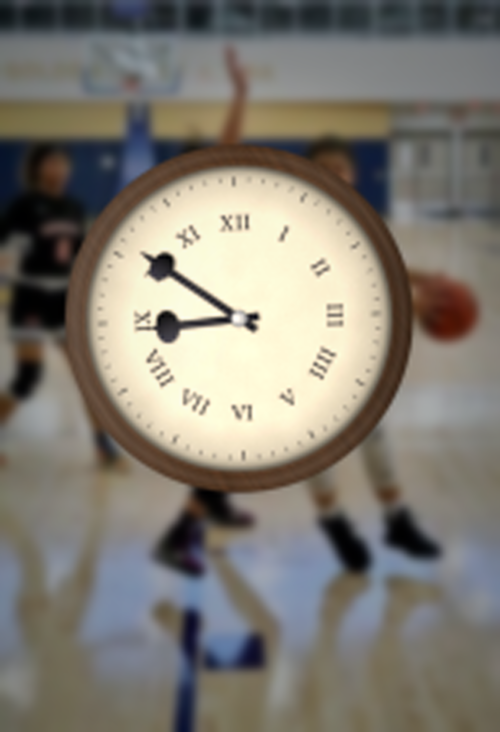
{"hour": 8, "minute": 51}
